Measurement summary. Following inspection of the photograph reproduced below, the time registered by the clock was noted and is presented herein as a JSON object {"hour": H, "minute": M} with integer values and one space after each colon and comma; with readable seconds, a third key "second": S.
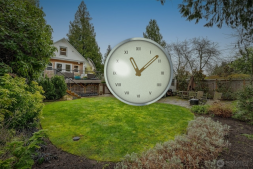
{"hour": 11, "minute": 8}
